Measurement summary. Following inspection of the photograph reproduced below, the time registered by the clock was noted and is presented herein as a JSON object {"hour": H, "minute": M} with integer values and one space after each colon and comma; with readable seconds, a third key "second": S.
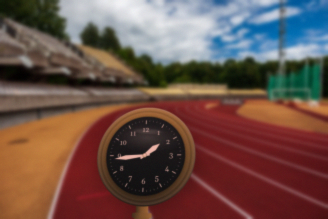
{"hour": 1, "minute": 44}
